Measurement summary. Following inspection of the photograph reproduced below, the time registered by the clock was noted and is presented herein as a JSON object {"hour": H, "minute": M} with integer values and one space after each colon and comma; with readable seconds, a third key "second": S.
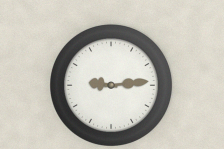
{"hour": 9, "minute": 14}
